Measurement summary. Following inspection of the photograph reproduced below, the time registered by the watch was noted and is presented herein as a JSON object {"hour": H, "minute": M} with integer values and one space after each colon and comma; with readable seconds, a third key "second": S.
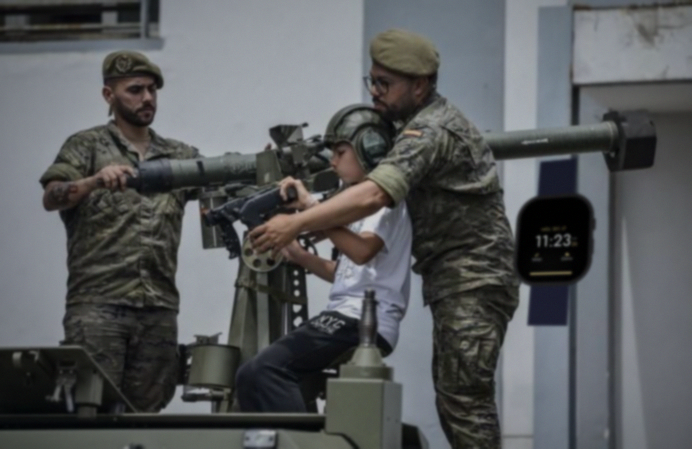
{"hour": 11, "minute": 23}
